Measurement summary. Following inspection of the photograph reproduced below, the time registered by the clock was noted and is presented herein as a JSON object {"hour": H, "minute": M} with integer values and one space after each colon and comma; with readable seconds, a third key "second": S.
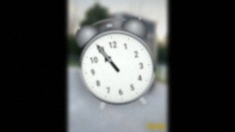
{"hour": 10, "minute": 55}
